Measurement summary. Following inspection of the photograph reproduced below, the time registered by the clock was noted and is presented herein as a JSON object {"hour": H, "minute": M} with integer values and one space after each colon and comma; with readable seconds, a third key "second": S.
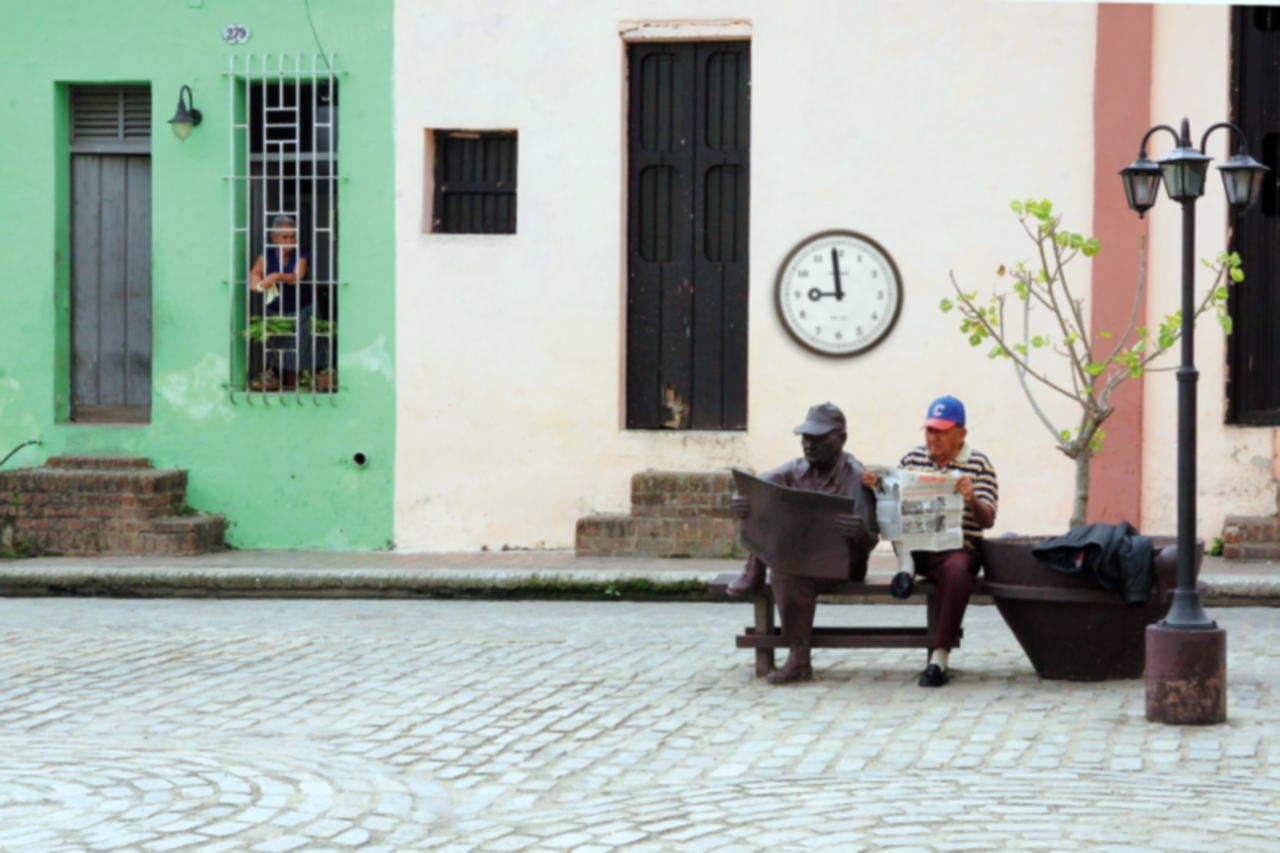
{"hour": 8, "minute": 59}
